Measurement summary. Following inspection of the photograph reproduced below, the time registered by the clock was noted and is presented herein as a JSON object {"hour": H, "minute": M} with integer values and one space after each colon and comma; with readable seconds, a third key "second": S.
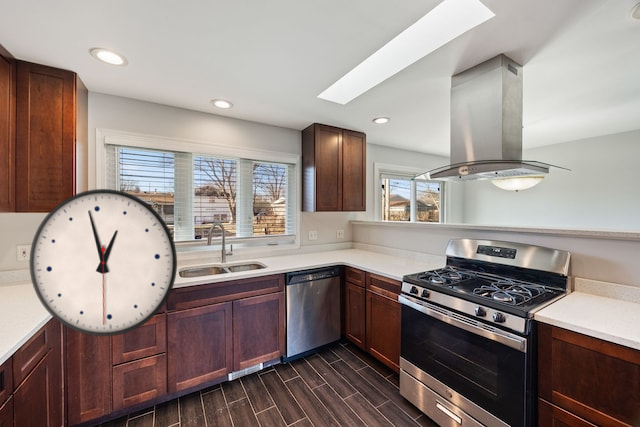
{"hour": 12, "minute": 58, "second": 31}
